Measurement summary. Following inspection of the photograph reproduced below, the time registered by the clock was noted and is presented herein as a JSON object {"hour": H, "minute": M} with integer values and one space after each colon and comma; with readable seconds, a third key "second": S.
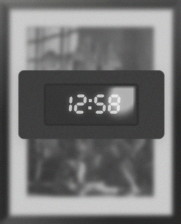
{"hour": 12, "minute": 58}
